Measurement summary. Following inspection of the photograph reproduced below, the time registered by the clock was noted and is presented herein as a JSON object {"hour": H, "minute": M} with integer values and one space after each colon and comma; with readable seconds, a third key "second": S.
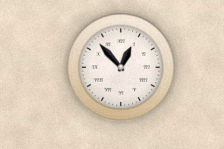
{"hour": 12, "minute": 53}
